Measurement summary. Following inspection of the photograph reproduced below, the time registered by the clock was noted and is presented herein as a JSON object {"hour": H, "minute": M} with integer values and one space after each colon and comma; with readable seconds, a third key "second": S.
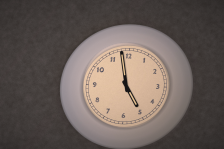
{"hour": 4, "minute": 58}
